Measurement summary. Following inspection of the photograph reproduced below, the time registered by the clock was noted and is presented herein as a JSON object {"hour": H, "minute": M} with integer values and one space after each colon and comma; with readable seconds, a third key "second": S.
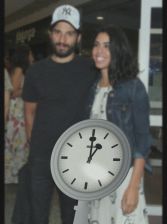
{"hour": 1, "minute": 0}
